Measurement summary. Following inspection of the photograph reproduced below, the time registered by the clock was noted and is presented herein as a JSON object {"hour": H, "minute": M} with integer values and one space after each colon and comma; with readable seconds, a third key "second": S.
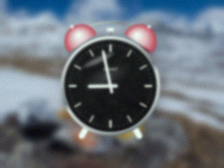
{"hour": 8, "minute": 58}
